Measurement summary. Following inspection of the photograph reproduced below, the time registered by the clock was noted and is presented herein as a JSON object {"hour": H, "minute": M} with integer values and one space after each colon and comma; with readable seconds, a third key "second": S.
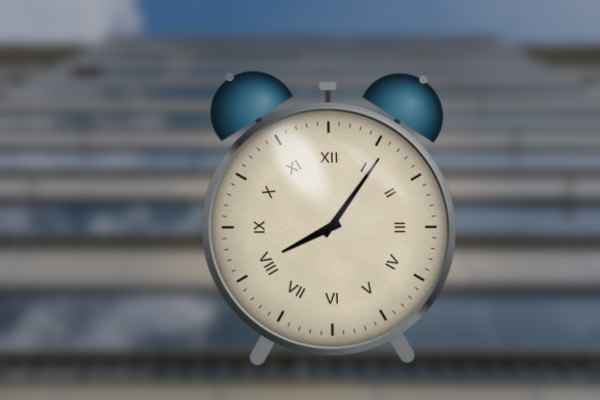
{"hour": 8, "minute": 6}
